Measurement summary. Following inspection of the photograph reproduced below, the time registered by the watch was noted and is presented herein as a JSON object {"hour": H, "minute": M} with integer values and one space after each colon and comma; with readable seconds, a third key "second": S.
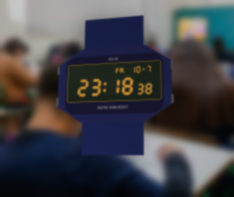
{"hour": 23, "minute": 18, "second": 38}
